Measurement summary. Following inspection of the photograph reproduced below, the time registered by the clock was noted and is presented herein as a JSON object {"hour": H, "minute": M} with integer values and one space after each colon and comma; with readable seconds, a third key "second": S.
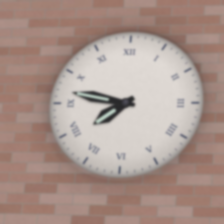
{"hour": 7, "minute": 47}
